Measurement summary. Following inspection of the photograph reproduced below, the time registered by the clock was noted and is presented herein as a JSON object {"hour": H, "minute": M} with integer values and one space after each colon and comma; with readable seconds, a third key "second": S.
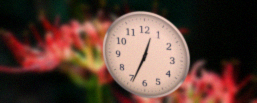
{"hour": 12, "minute": 34}
